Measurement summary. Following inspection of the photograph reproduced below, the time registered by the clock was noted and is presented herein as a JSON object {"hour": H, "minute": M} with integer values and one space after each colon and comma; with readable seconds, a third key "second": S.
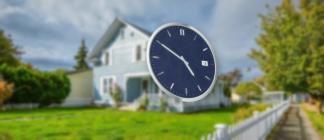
{"hour": 4, "minute": 50}
